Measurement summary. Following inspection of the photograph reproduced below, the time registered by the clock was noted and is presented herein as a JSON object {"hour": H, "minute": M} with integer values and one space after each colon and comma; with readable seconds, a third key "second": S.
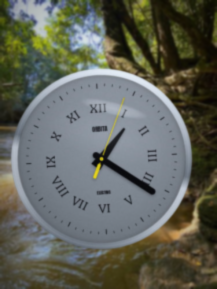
{"hour": 1, "minute": 21, "second": 4}
